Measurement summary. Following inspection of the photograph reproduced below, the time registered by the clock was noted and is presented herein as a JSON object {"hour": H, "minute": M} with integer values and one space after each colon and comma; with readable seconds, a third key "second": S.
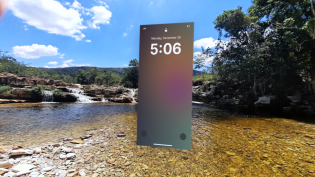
{"hour": 5, "minute": 6}
